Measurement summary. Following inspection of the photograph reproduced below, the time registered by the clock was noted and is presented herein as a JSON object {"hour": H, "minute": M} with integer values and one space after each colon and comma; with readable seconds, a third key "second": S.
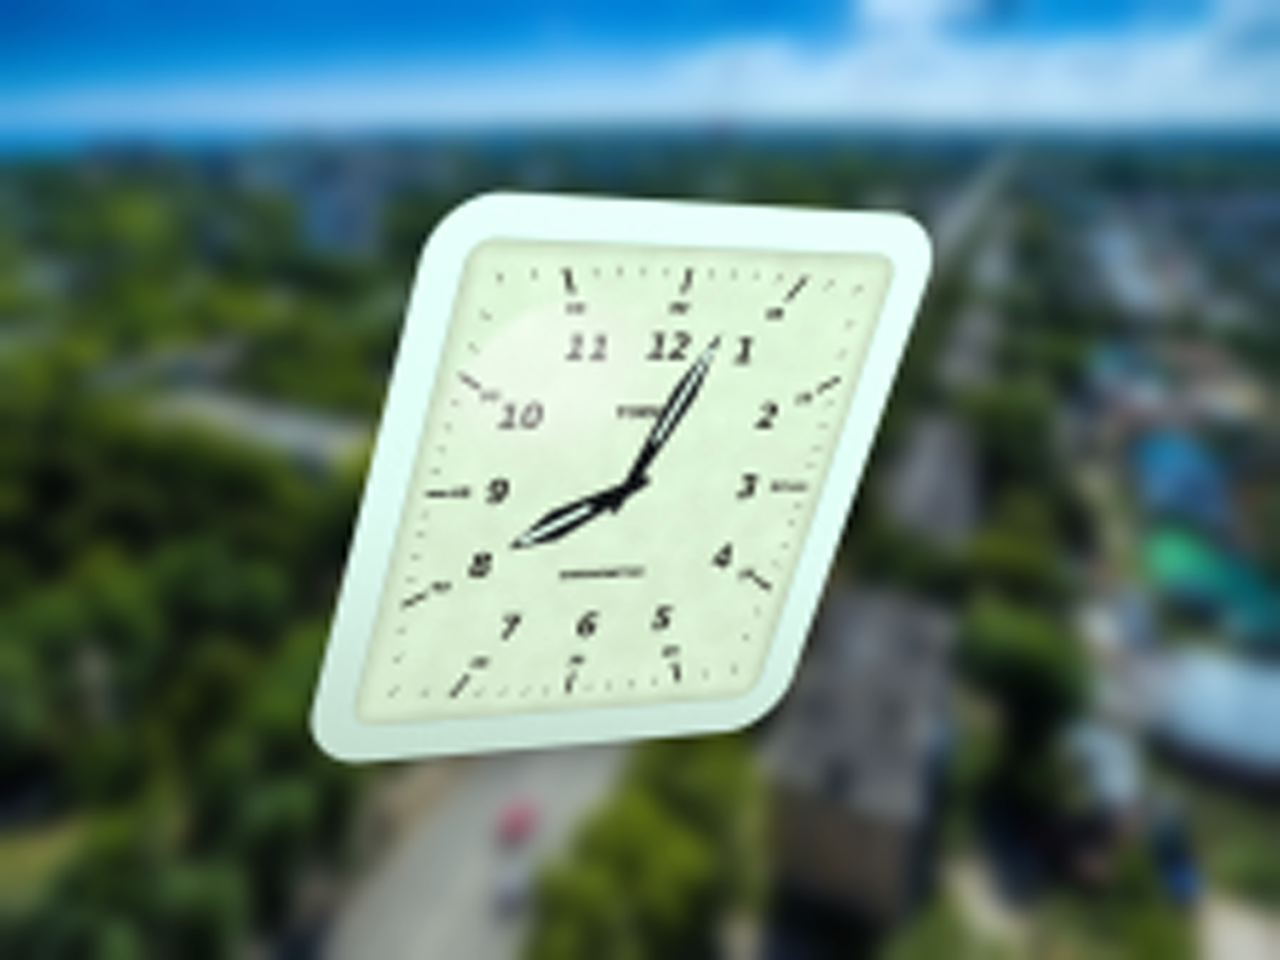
{"hour": 8, "minute": 3}
